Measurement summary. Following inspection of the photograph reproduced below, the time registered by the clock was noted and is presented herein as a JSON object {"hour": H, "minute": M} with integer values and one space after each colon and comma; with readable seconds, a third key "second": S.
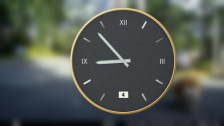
{"hour": 8, "minute": 53}
